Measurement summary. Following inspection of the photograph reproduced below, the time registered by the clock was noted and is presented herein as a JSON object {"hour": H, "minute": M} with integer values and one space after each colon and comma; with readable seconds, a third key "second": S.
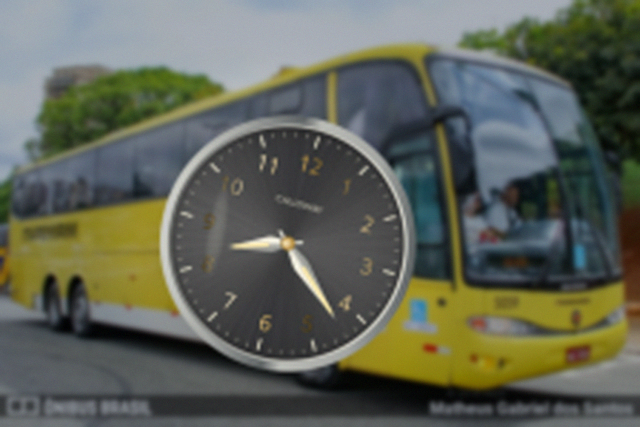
{"hour": 8, "minute": 22}
